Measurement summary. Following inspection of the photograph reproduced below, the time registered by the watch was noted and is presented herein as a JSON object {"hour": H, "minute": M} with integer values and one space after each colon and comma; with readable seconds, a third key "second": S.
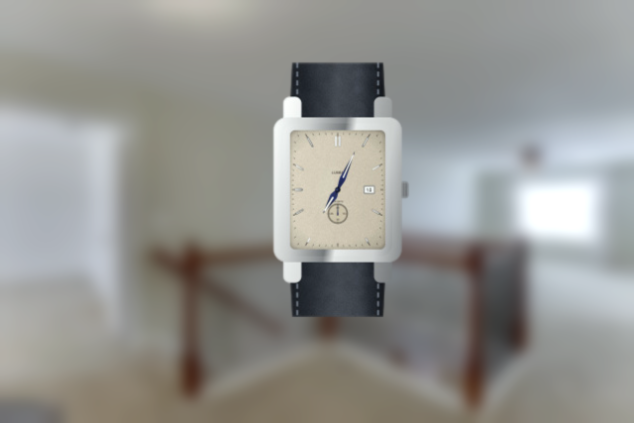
{"hour": 7, "minute": 4}
